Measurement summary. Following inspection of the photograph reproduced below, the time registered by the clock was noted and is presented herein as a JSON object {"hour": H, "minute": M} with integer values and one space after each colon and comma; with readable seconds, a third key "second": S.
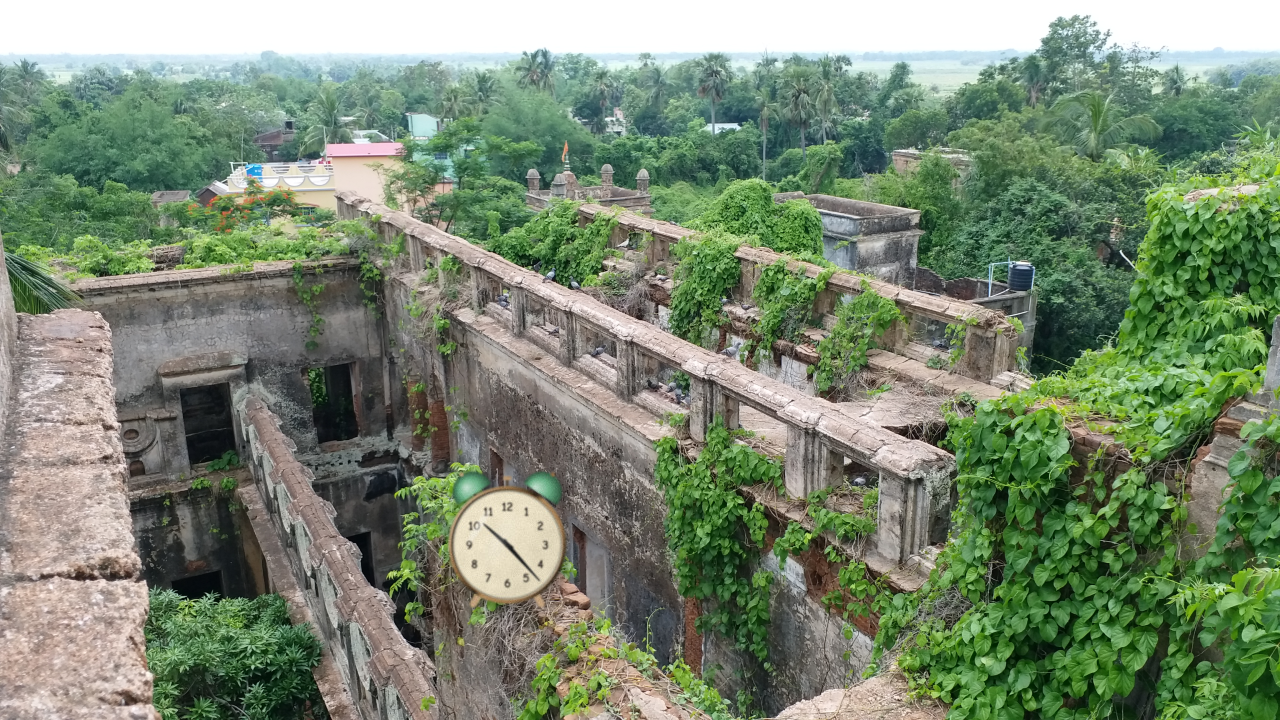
{"hour": 10, "minute": 23}
